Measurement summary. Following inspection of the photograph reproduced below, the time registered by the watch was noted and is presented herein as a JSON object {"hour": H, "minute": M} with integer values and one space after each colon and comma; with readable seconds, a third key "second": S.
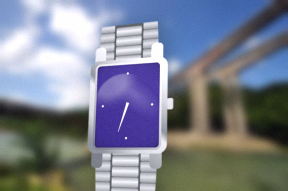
{"hour": 6, "minute": 33}
